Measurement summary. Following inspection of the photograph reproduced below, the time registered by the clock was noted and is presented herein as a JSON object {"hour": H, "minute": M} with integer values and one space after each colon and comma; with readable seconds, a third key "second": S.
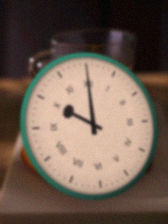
{"hour": 10, "minute": 0}
